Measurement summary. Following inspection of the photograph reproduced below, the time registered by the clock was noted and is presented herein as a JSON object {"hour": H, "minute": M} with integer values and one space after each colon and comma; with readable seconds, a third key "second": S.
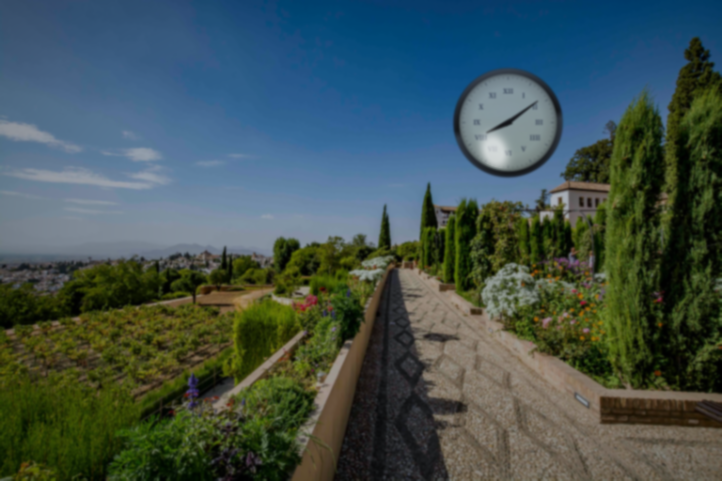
{"hour": 8, "minute": 9}
